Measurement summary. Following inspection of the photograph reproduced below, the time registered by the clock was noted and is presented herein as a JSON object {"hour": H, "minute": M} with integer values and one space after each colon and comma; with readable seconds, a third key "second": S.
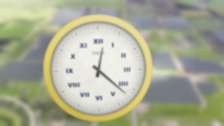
{"hour": 12, "minute": 22}
